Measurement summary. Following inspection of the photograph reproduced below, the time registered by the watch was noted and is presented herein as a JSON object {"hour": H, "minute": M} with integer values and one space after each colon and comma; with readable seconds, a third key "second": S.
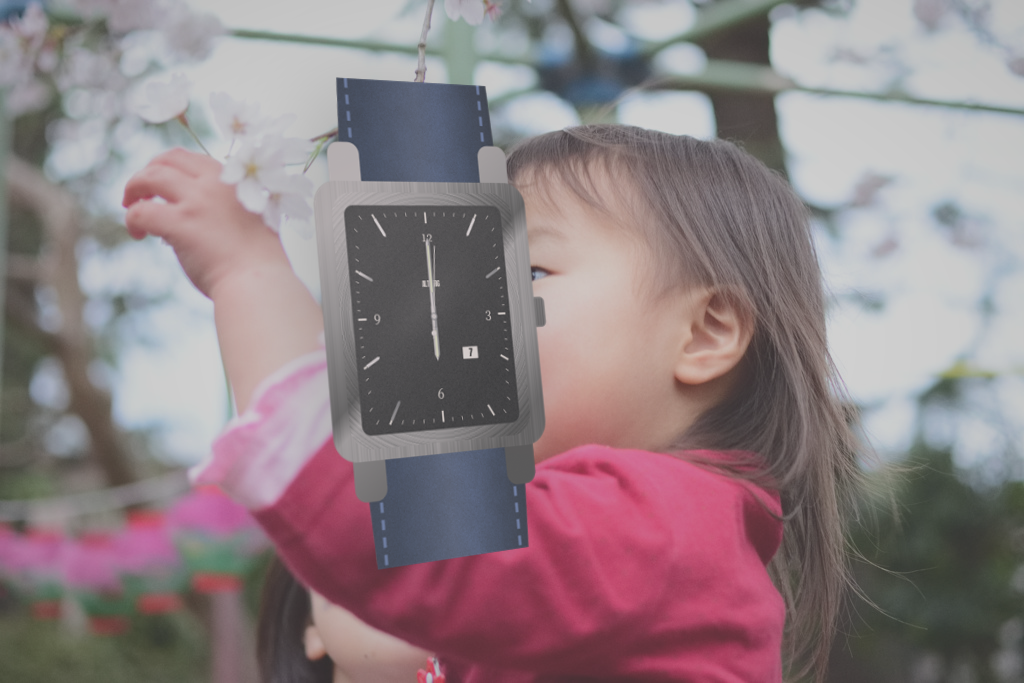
{"hour": 6, "minute": 0, "second": 1}
